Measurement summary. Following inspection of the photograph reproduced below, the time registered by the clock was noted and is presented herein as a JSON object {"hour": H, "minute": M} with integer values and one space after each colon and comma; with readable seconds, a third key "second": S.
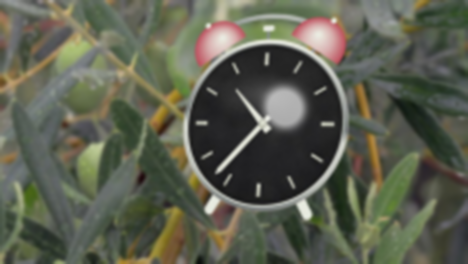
{"hour": 10, "minute": 37}
